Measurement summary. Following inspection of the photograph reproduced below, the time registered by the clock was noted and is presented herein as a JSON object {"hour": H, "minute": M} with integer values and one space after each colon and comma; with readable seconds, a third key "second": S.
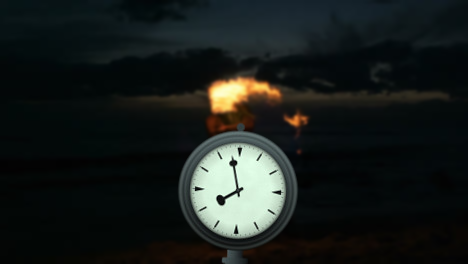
{"hour": 7, "minute": 58}
